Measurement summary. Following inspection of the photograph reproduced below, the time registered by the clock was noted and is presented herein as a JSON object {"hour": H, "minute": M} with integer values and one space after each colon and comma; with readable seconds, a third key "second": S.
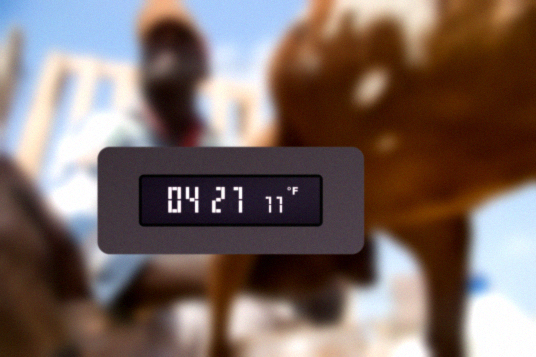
{"hour": 4, "minute": 27}
